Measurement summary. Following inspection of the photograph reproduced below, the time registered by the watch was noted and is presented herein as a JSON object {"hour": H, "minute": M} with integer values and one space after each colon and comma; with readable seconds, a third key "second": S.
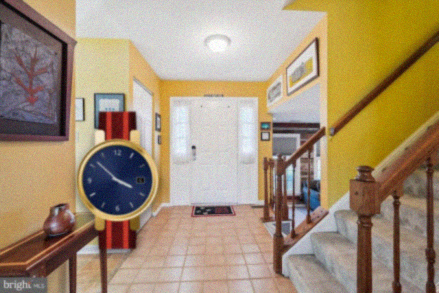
{"hour": 3, "minute": 52}
